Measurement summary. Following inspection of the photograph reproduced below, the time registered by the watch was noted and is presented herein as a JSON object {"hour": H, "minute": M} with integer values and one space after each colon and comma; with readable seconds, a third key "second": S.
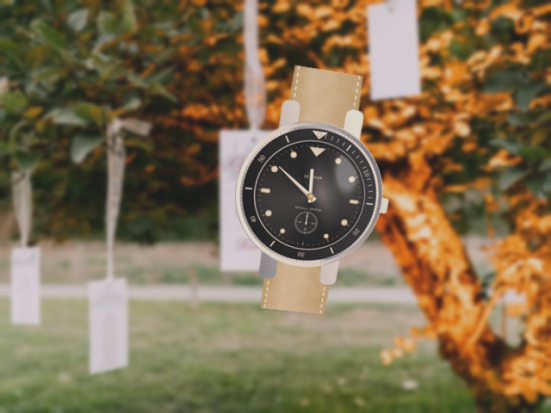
{"hour": 11, "minute": 51}
